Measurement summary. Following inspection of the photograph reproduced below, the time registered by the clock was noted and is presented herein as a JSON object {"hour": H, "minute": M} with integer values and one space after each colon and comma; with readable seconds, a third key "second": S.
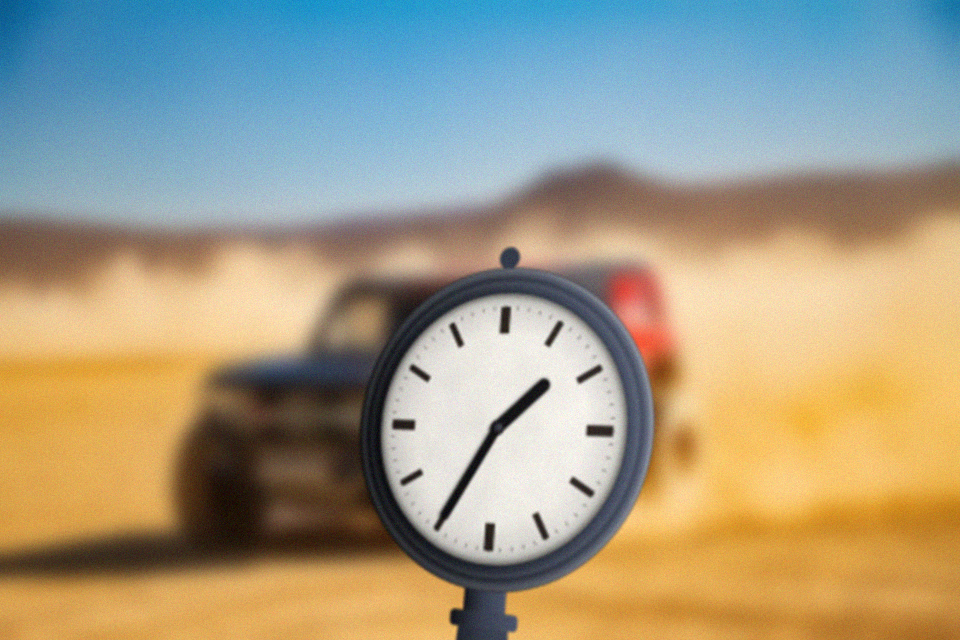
{"hour": 1, "minute": 35}
